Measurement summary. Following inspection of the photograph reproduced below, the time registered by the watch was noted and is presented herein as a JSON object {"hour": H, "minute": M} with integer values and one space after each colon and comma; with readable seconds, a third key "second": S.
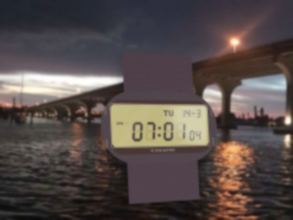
{"hour": 7, "minute": 1}
